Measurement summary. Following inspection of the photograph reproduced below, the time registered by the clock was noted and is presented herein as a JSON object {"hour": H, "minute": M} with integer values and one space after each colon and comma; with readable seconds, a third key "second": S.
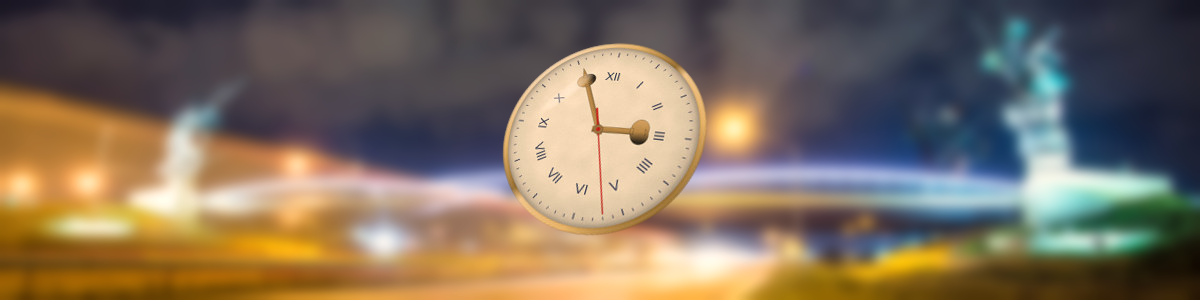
{"hour": 2, "minute": 55, "second": 27}
